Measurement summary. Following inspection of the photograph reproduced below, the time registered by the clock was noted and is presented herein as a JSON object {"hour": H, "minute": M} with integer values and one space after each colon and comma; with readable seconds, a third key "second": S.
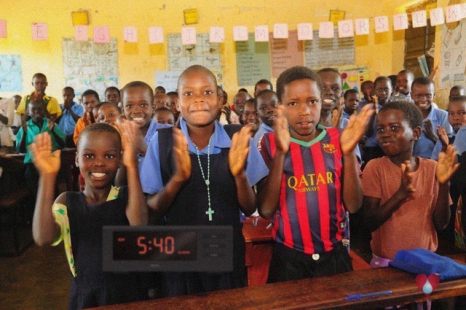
{"hour": 5, "minute": 40}
